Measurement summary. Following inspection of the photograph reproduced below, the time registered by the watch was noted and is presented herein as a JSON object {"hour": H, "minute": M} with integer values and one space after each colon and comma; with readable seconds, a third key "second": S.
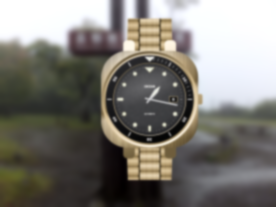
{"hour": 1, "minute": 17}
